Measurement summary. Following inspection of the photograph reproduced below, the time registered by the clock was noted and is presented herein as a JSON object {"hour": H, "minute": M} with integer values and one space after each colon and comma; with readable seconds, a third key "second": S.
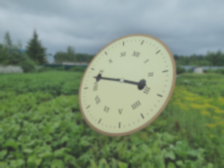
{"hour": 2, "minute": 43}
